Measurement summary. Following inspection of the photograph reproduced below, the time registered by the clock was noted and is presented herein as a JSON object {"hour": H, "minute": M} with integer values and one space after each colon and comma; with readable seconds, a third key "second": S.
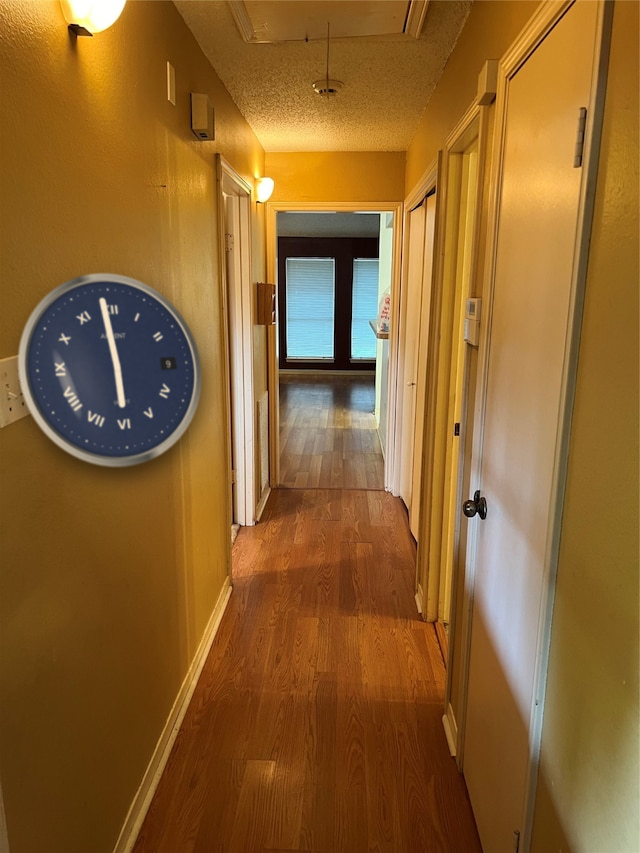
{"hour": 5, "minute": 59}
